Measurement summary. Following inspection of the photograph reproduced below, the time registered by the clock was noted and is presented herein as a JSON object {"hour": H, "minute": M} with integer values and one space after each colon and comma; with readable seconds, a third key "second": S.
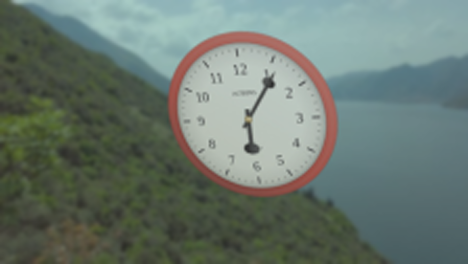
{"hour": 6, "minute": 6}
